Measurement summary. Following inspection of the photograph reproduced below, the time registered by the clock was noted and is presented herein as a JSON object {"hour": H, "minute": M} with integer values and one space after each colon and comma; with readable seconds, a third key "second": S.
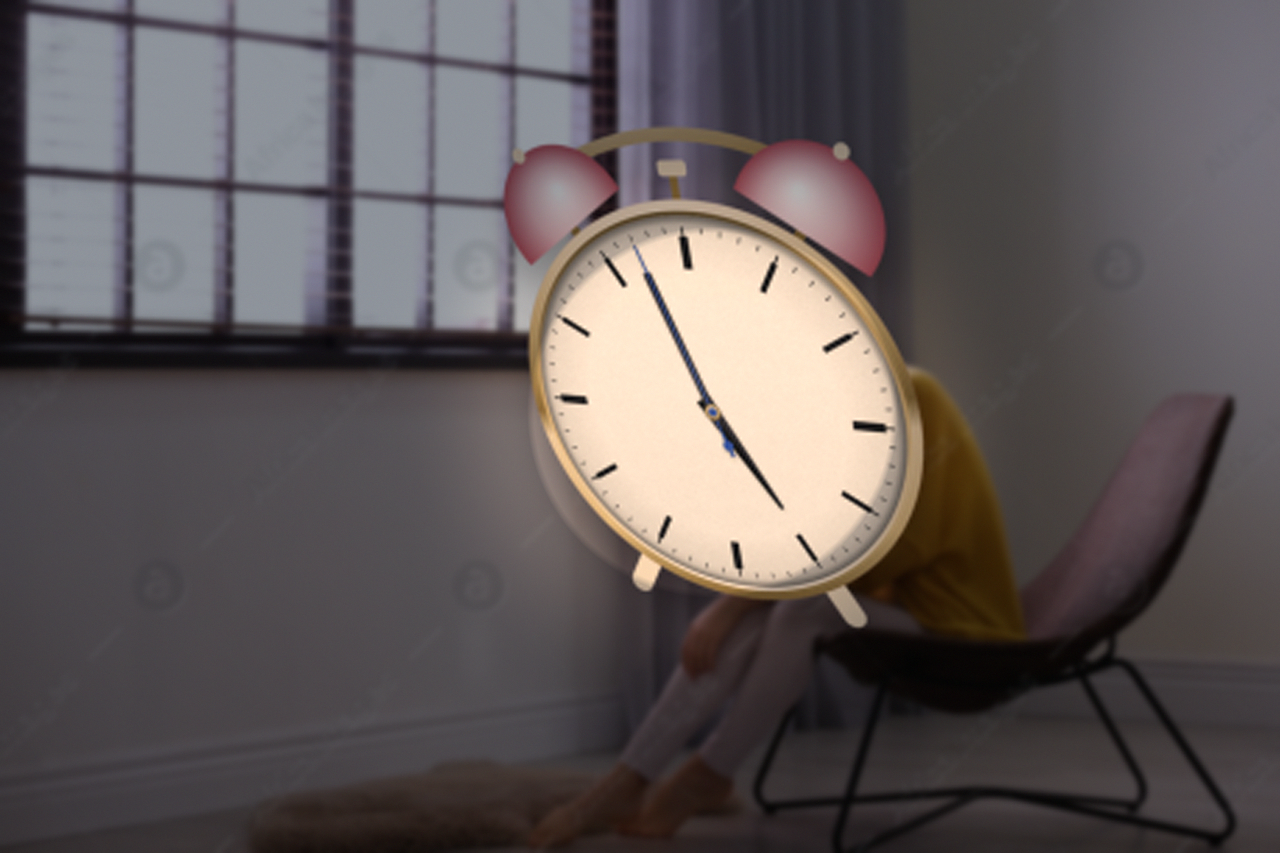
{"hour": 4, "minute": 56, "second": 57}
